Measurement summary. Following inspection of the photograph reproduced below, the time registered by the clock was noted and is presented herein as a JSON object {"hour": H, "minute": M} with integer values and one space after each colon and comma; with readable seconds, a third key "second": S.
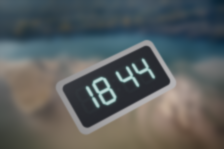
{"hour": 18, "minute": 44}
